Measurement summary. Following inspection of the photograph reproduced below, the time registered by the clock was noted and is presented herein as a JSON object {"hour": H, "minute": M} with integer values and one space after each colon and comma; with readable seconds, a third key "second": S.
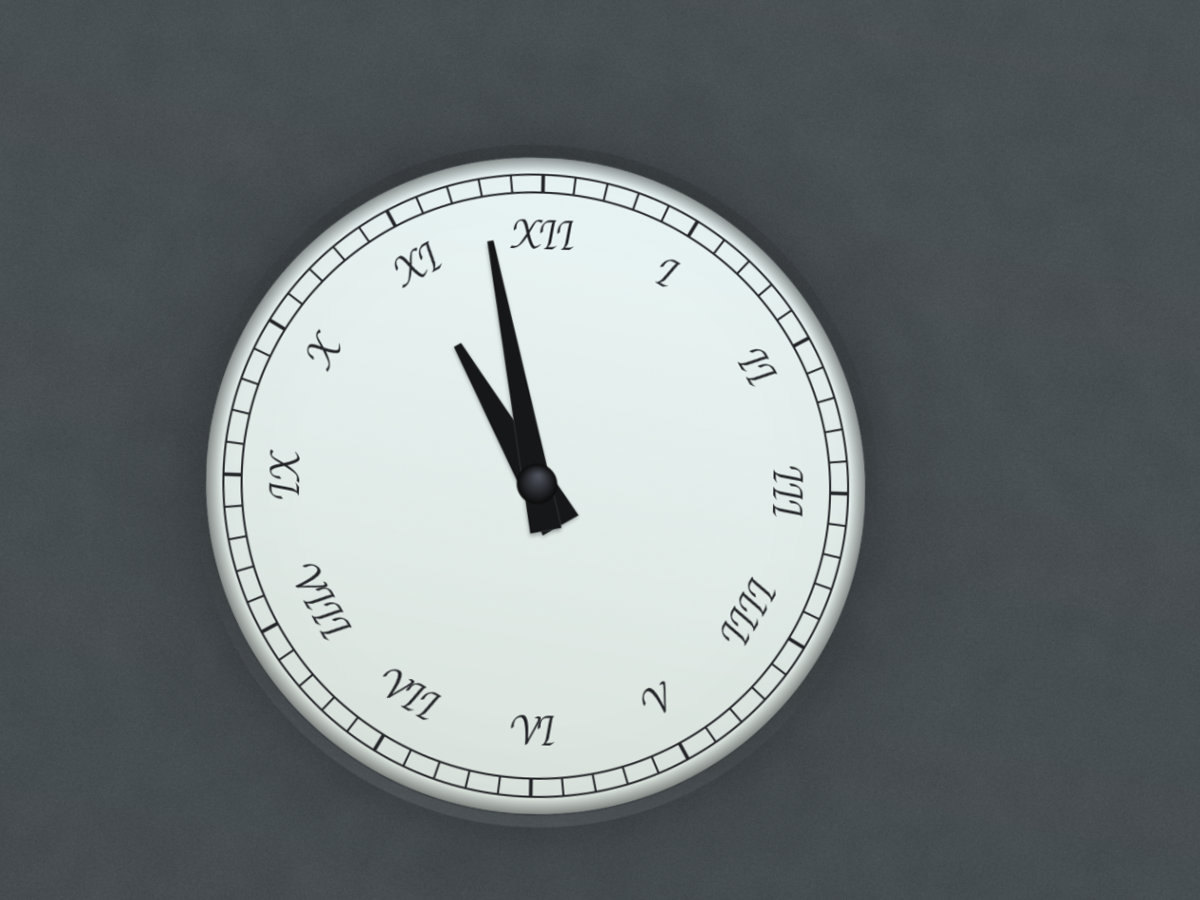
{"hour": 10, "minute": 58}
